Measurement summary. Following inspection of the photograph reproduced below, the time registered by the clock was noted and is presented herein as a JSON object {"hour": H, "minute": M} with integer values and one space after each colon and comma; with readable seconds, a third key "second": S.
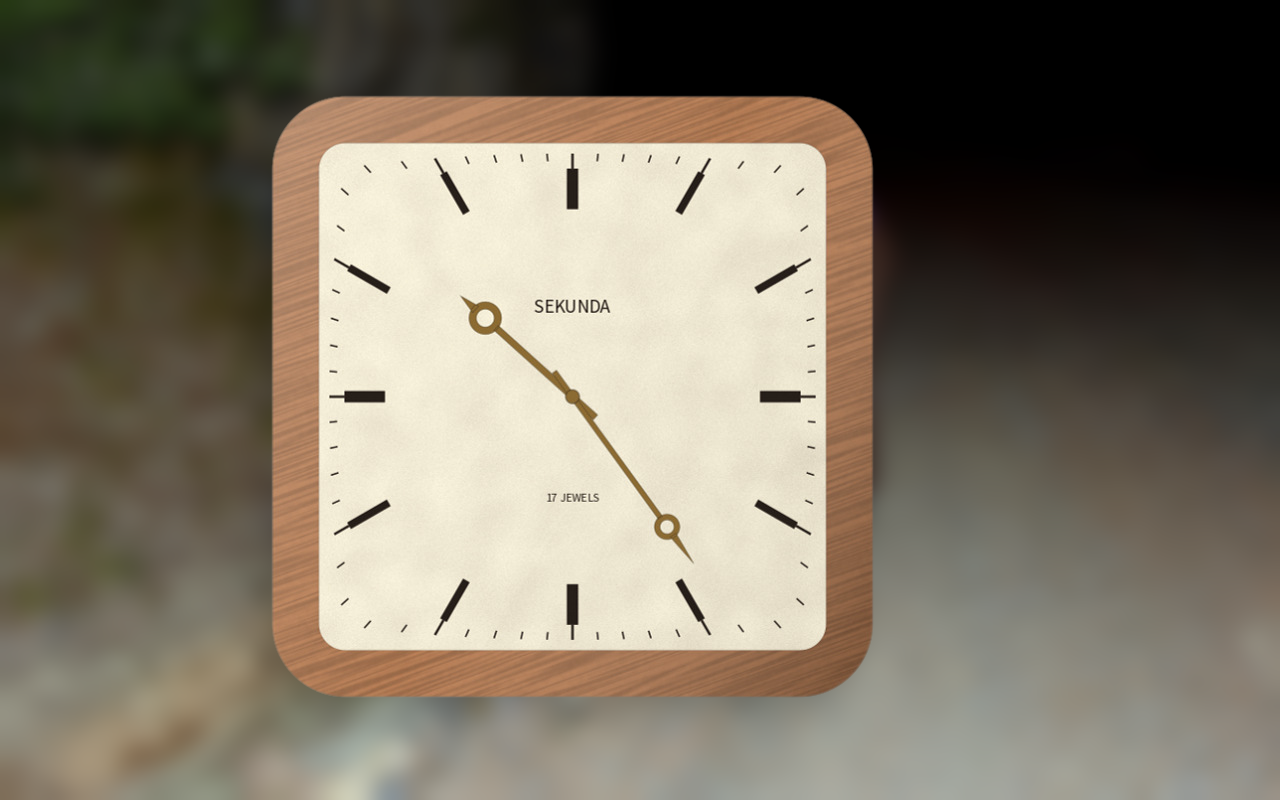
{"hour": 10, "minute": 24}
